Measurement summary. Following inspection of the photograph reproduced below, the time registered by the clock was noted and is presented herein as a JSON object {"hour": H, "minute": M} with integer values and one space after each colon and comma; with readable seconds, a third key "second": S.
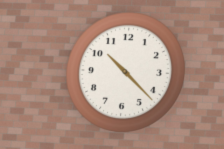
{"hour": 10, "minute": 22}
